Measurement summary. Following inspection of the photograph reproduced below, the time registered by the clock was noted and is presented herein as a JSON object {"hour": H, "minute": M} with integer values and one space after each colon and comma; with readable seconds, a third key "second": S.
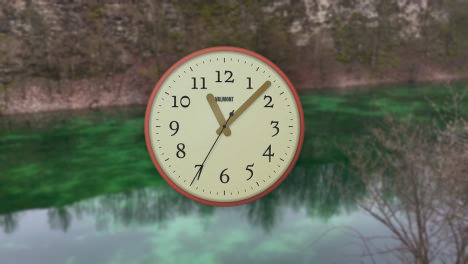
{"hour": 11, "minute": 7, "second": 35}
